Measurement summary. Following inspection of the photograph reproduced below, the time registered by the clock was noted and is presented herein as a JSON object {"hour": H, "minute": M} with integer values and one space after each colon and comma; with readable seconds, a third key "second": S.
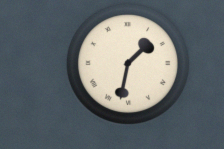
{"hour": 1, "minute": 32}
